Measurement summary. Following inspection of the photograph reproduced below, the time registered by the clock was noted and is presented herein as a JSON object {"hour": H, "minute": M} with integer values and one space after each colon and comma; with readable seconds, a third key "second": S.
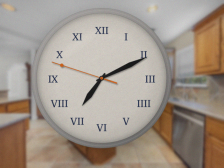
{"hour": 7, "minute": 10, "second": 48}
